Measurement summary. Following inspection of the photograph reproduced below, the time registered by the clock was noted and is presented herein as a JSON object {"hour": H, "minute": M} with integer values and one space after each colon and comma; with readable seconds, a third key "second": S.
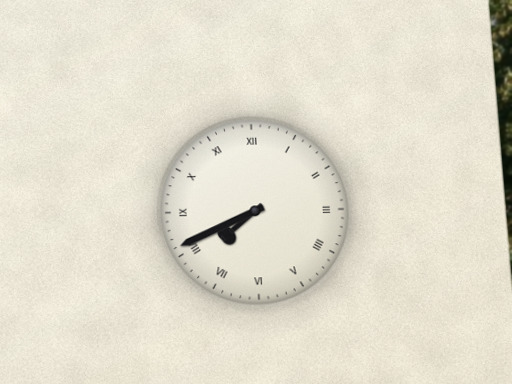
{"hour": 7, "minute": 41}
